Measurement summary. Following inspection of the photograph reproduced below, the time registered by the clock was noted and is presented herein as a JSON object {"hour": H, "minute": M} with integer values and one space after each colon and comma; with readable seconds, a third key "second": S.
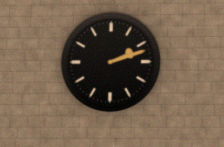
{"hour": 2, "minute": 12}
